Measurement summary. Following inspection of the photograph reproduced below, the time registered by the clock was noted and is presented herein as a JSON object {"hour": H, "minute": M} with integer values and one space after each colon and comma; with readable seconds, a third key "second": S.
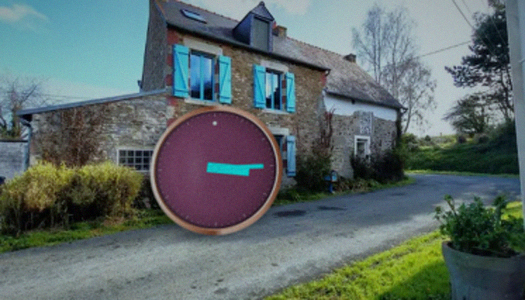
{"hour": 3, "minute": 15}
